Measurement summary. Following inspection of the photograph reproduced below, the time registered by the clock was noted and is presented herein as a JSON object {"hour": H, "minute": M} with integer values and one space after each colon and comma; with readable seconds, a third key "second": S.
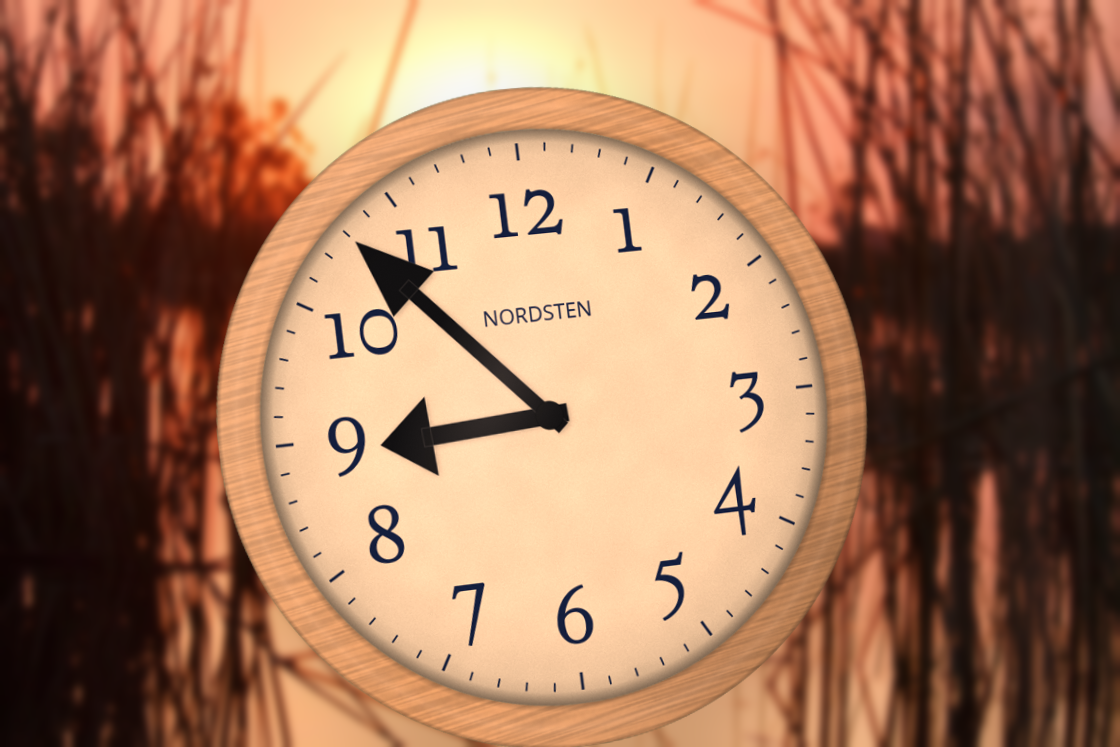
{"hour": 8, "minute": 53}
